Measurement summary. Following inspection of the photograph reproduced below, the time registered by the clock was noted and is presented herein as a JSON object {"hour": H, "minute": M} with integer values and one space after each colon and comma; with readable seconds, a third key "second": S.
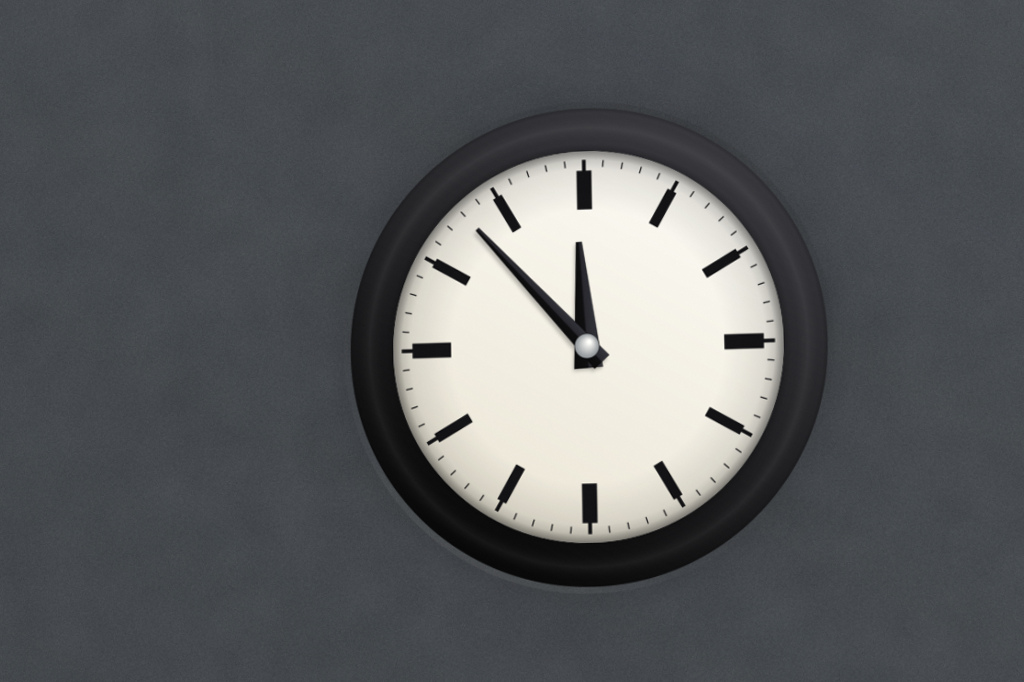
{"hour": 11, "minute": 53}
